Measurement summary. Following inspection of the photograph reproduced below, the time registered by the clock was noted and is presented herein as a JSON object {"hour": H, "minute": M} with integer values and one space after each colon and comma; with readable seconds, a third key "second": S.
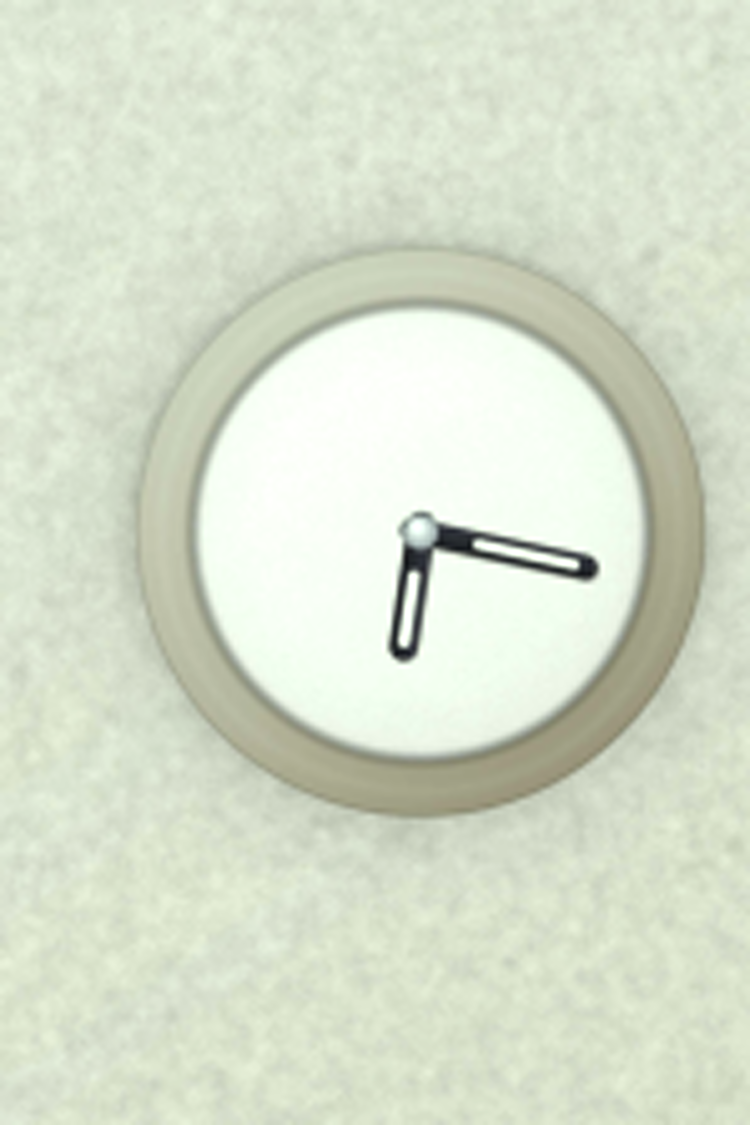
{"hour": 6, "minute": 17}
